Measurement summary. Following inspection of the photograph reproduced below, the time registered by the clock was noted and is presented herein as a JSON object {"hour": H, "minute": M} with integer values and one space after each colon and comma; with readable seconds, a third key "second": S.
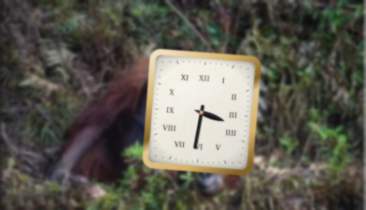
{"hour": 3, "minute": 31}
